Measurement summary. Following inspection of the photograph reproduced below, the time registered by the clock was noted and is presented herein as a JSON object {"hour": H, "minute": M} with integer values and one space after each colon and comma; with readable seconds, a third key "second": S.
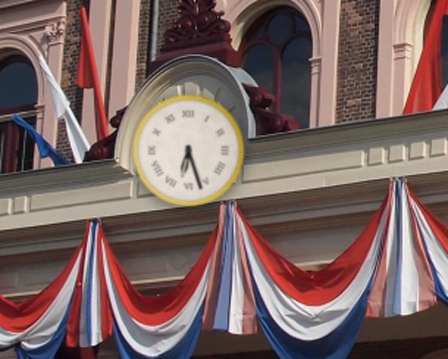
{"hour": 6, "minute": 27}
